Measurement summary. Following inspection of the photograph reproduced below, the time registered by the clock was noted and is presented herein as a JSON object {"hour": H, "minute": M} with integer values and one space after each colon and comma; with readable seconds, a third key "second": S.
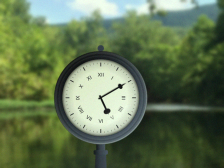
{"hour": 5, "minute": 10}
